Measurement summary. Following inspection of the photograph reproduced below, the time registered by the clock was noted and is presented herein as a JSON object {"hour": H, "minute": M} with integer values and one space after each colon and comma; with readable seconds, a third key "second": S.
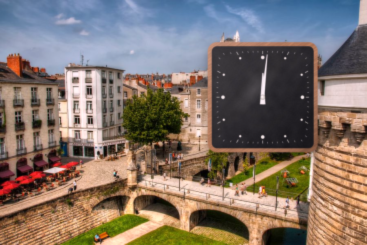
{"hour": 12, "minute": 1}
